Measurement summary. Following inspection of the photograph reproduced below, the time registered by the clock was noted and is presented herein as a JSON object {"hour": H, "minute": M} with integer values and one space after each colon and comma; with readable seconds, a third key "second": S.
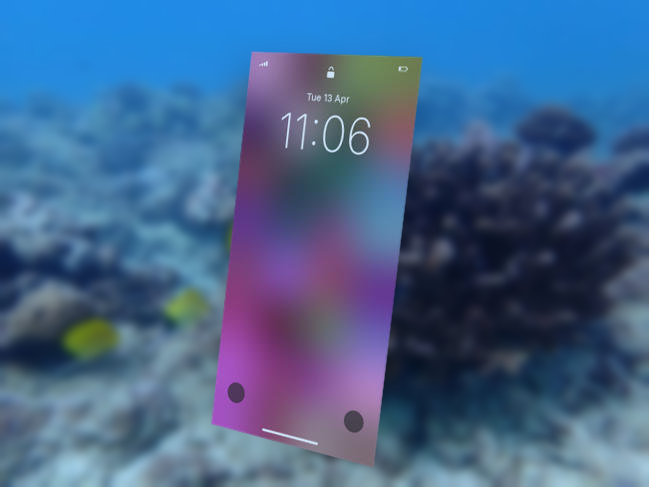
{"hour": 11, "minute": 6}
